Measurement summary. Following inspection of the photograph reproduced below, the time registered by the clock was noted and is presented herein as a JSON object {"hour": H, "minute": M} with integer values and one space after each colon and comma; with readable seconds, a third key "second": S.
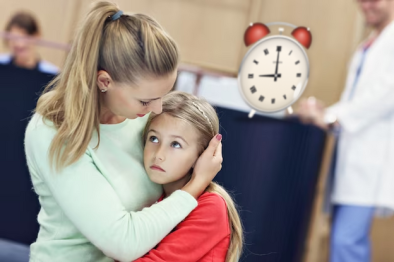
{"hour": 9, "minute": 0}
